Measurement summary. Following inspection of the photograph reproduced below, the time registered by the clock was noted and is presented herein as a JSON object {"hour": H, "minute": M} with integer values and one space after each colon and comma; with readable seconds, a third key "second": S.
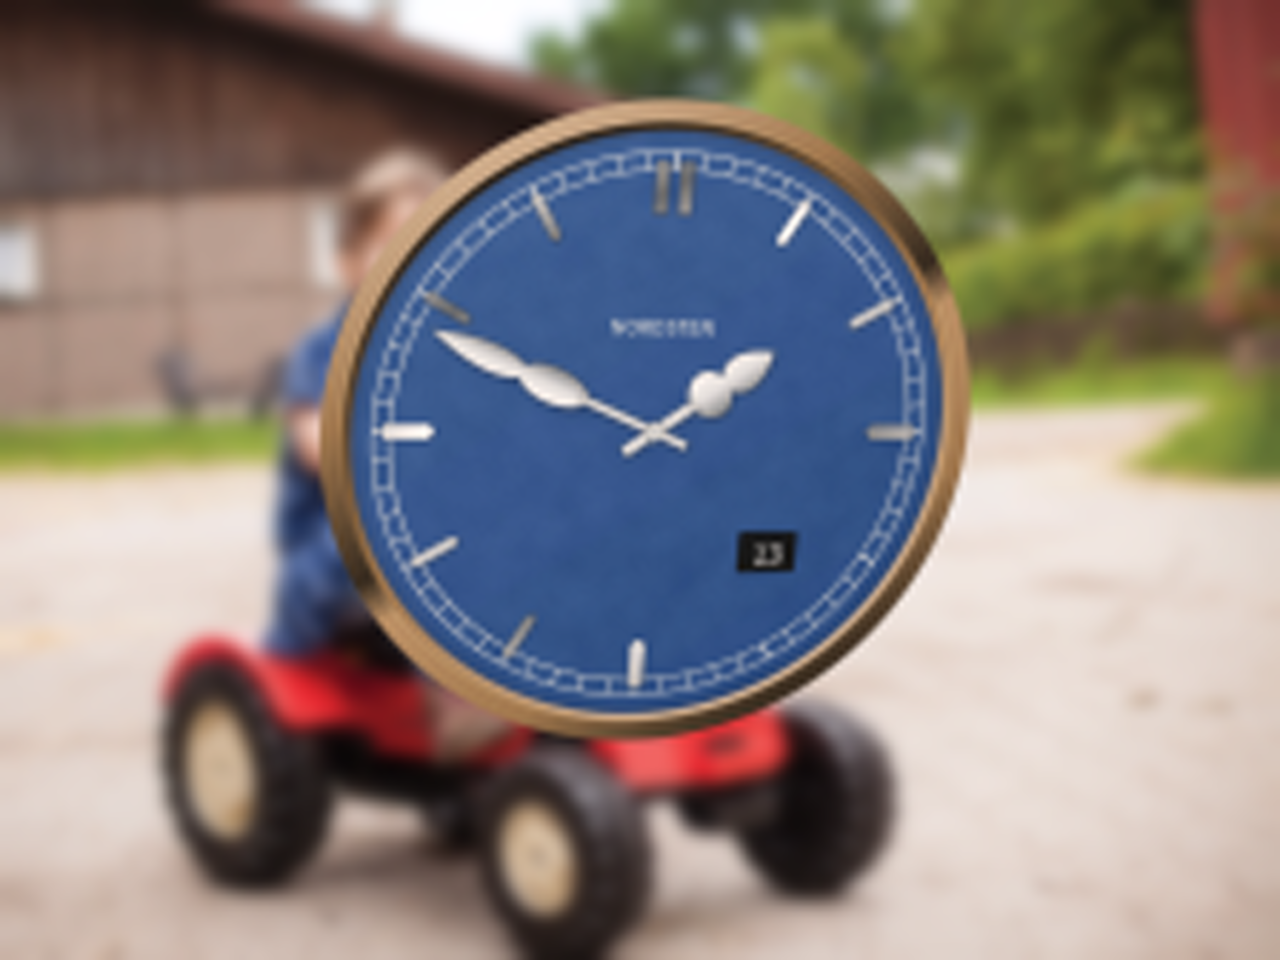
{"hour": 1, "minute": 49}
